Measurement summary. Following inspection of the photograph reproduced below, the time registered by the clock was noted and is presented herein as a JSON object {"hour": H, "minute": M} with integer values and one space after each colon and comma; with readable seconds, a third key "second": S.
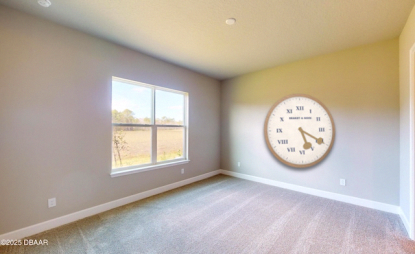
{"hour": 5, "minute": 20}
